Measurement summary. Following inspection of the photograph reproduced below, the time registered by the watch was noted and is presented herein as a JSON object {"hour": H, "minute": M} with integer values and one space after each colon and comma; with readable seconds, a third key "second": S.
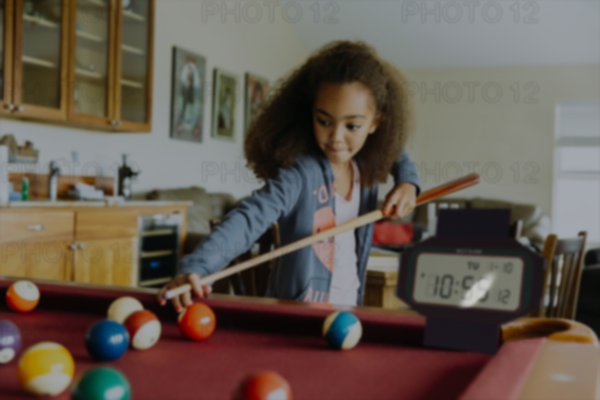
{"hour": 10, "minute": 55}
